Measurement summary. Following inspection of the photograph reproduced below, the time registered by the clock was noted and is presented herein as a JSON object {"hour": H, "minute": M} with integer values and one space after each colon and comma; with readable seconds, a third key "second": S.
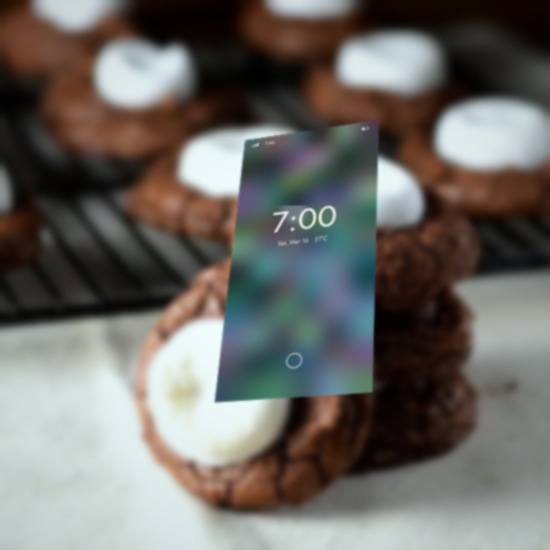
{"hour": 7, "minute": 0}
